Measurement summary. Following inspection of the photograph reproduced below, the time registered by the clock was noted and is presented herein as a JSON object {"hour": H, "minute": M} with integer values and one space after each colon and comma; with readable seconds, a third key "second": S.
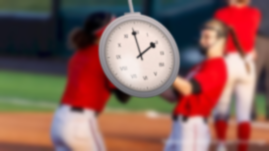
{"hour": 1, "minute": 59}
